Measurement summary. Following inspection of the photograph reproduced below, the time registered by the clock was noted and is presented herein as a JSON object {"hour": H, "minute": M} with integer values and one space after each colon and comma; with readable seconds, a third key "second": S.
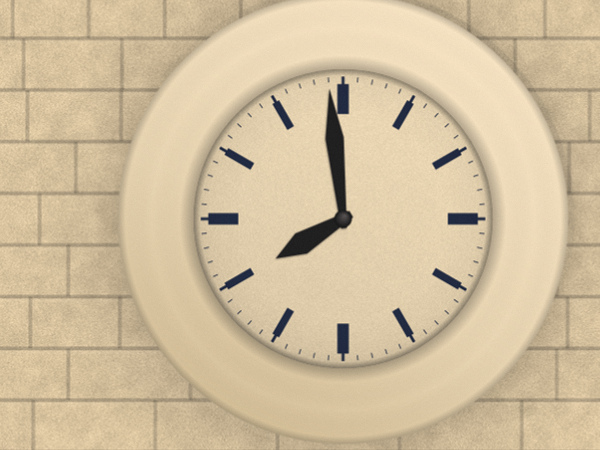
{"hour": 7, "minute": 59}
